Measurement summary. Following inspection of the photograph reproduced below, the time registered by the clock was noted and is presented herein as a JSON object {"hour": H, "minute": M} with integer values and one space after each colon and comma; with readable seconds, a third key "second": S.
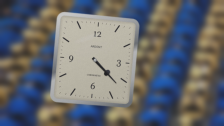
{"hour": 4, "minute": 22}
